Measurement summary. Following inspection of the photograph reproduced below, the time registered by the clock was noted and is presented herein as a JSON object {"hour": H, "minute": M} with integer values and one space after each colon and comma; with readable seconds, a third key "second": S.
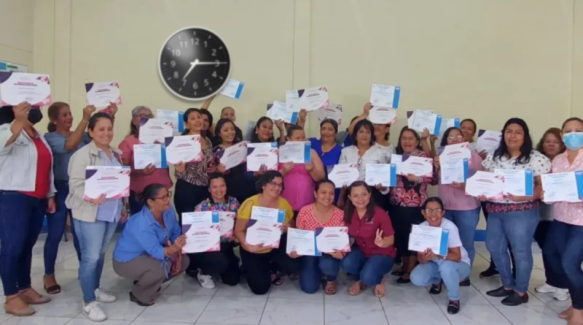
{"hour": 7, "minute": 15}
